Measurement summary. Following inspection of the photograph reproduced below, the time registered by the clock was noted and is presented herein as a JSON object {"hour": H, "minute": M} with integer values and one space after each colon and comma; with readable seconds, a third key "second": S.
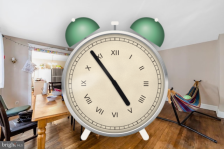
{"hour": 4, "minute": 54}
